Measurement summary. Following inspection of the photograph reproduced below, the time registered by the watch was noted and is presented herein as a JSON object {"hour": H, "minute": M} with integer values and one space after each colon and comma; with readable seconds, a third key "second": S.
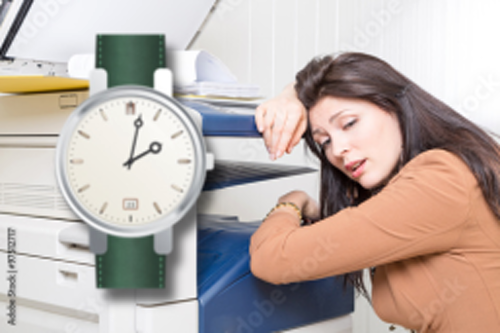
{"hour": 2, "minute": 2}
